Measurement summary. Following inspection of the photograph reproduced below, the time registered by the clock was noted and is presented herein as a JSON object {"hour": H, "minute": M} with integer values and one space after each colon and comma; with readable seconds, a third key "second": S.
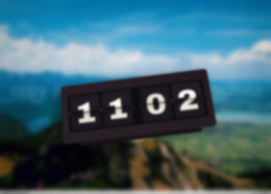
{"hour": 11, "minute": 2}
